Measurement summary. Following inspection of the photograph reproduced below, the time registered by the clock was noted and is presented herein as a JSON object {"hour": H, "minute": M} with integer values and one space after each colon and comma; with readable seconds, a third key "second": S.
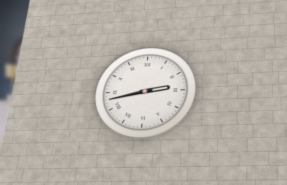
{"hour": 2, "minute": 43}
